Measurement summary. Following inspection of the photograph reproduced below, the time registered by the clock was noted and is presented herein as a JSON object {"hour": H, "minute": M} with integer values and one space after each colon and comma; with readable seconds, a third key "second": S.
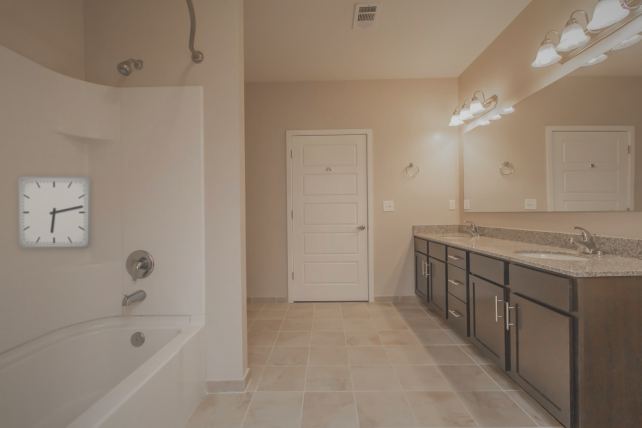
{"hour": 6, "minute": 13}
